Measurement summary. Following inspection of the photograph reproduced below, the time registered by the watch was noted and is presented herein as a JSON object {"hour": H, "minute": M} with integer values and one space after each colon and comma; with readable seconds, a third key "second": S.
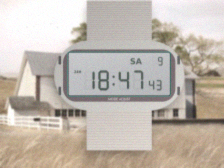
{"hour": 18, "minute": 47, "second": 43}
